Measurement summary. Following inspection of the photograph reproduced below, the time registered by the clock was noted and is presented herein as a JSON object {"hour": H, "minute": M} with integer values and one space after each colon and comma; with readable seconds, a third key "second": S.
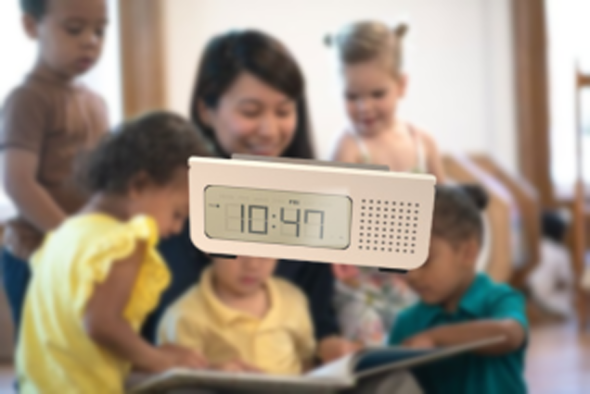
{"hour": 10, "minute": 47}
